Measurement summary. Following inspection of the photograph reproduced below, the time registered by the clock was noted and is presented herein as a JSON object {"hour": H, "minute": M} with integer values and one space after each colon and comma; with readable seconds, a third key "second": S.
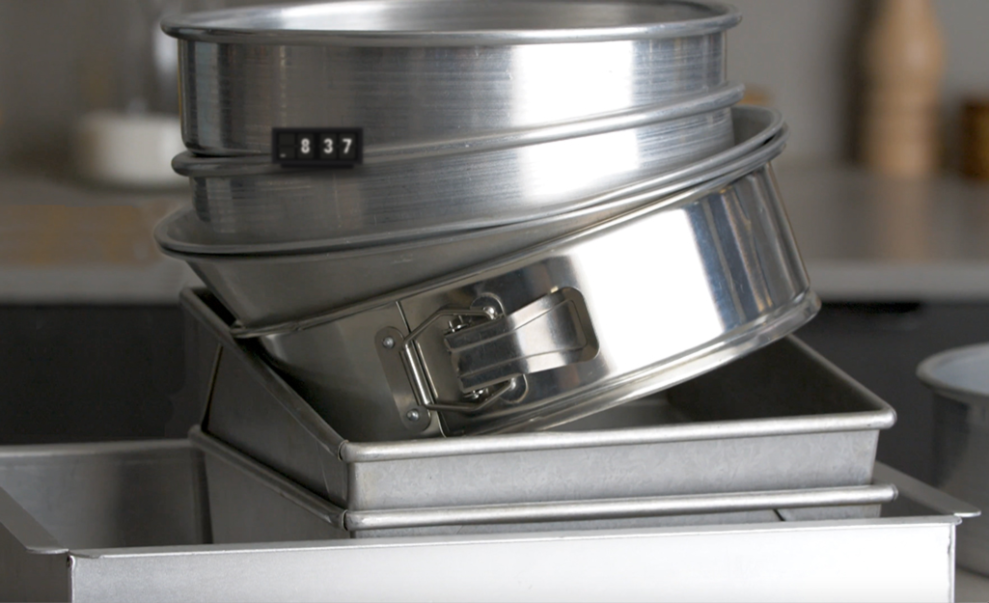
{"hour": 8, "minute": 37}
